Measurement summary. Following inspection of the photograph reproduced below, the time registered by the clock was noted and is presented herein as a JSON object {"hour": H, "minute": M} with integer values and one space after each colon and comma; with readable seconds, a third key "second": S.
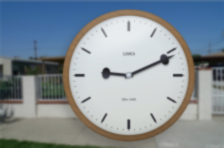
{"hour": 9, "minute": 11}
